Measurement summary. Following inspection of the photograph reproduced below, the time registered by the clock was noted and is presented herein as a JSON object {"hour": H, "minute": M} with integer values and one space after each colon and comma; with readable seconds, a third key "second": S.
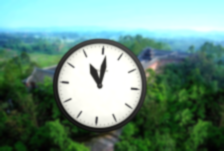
{"hour": 11, "minute": 1}
